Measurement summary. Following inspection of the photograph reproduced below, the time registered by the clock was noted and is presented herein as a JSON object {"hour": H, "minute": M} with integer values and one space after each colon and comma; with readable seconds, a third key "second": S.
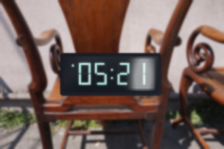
{"hour": 5, "minute": 21}
